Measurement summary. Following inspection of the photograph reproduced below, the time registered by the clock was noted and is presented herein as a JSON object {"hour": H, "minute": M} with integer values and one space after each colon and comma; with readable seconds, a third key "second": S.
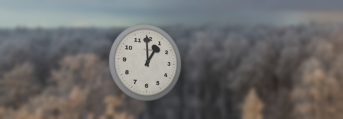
{"hour": 12, "minute": 59}
